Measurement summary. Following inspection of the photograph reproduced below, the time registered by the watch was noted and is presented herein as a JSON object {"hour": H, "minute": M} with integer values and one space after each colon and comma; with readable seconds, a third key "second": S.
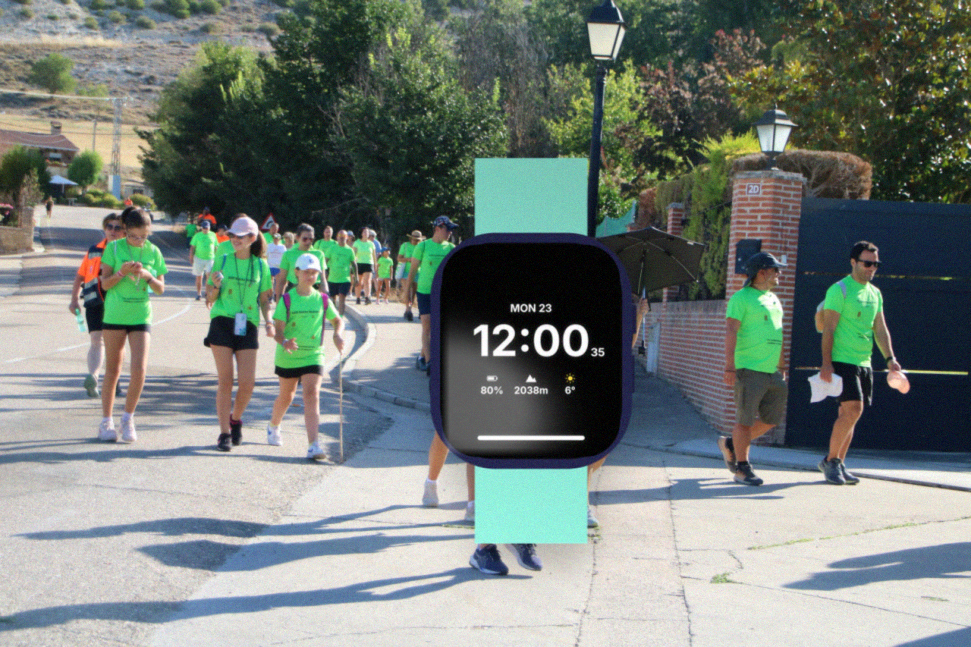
{"hour": 12, "minute": 0, "second": 35}
